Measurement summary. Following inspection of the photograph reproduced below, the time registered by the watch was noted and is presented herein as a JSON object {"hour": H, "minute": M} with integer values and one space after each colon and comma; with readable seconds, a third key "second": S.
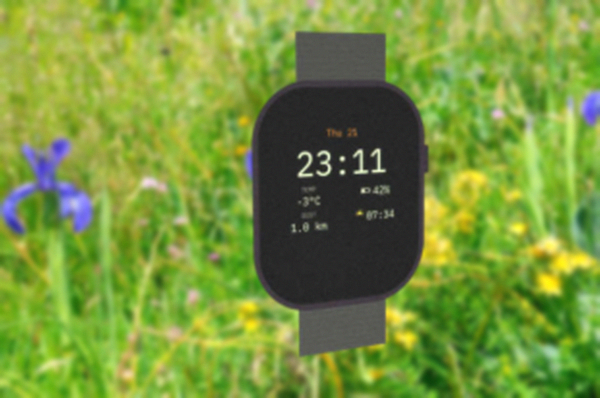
{"hour": 23, "minute": 11}
